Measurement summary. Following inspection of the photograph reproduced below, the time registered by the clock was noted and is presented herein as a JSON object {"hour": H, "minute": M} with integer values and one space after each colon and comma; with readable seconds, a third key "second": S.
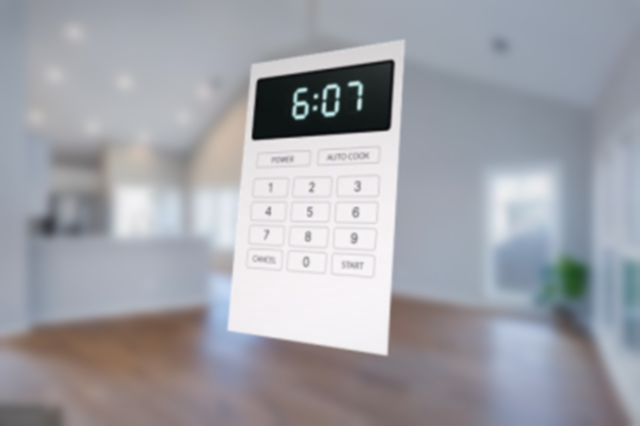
{"hour": 6, "minute": 7}
